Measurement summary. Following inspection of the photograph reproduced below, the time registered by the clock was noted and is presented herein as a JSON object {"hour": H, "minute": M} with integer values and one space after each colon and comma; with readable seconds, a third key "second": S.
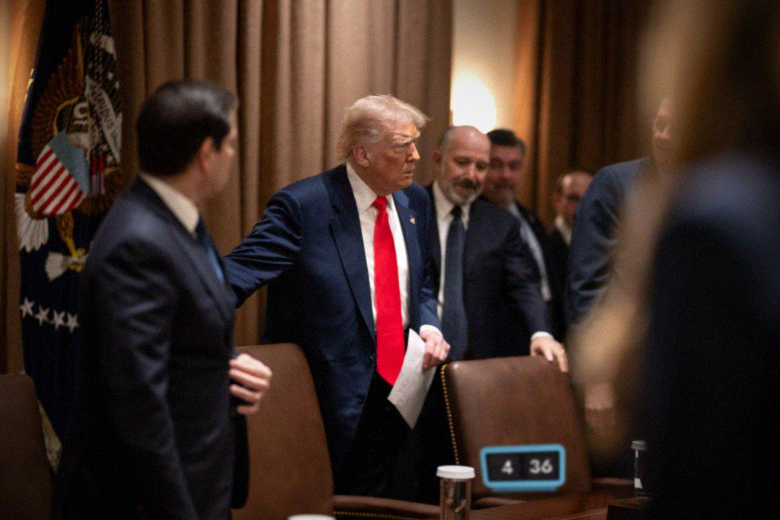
{"hour": 4, "minute": 36}
